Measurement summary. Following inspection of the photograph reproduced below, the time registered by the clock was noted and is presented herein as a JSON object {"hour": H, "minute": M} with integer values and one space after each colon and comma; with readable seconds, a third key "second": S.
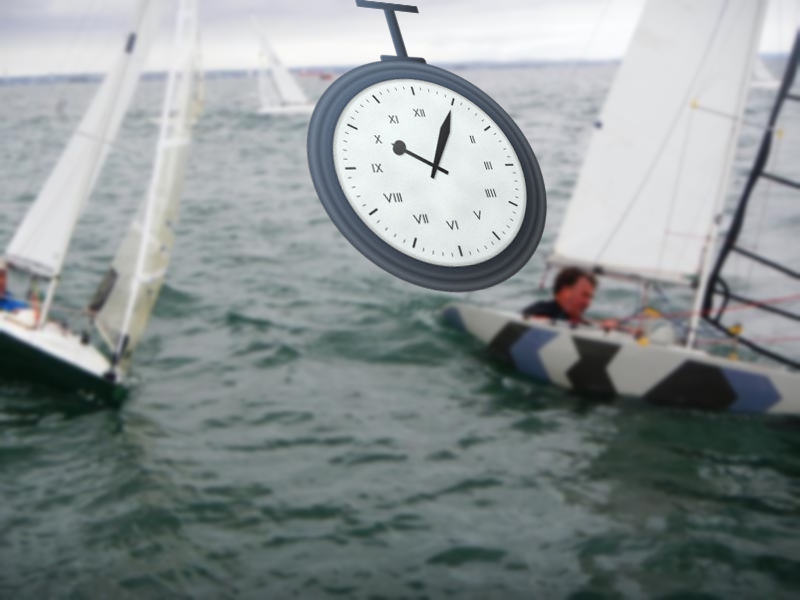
{"hour": 10, "minute": 5}
